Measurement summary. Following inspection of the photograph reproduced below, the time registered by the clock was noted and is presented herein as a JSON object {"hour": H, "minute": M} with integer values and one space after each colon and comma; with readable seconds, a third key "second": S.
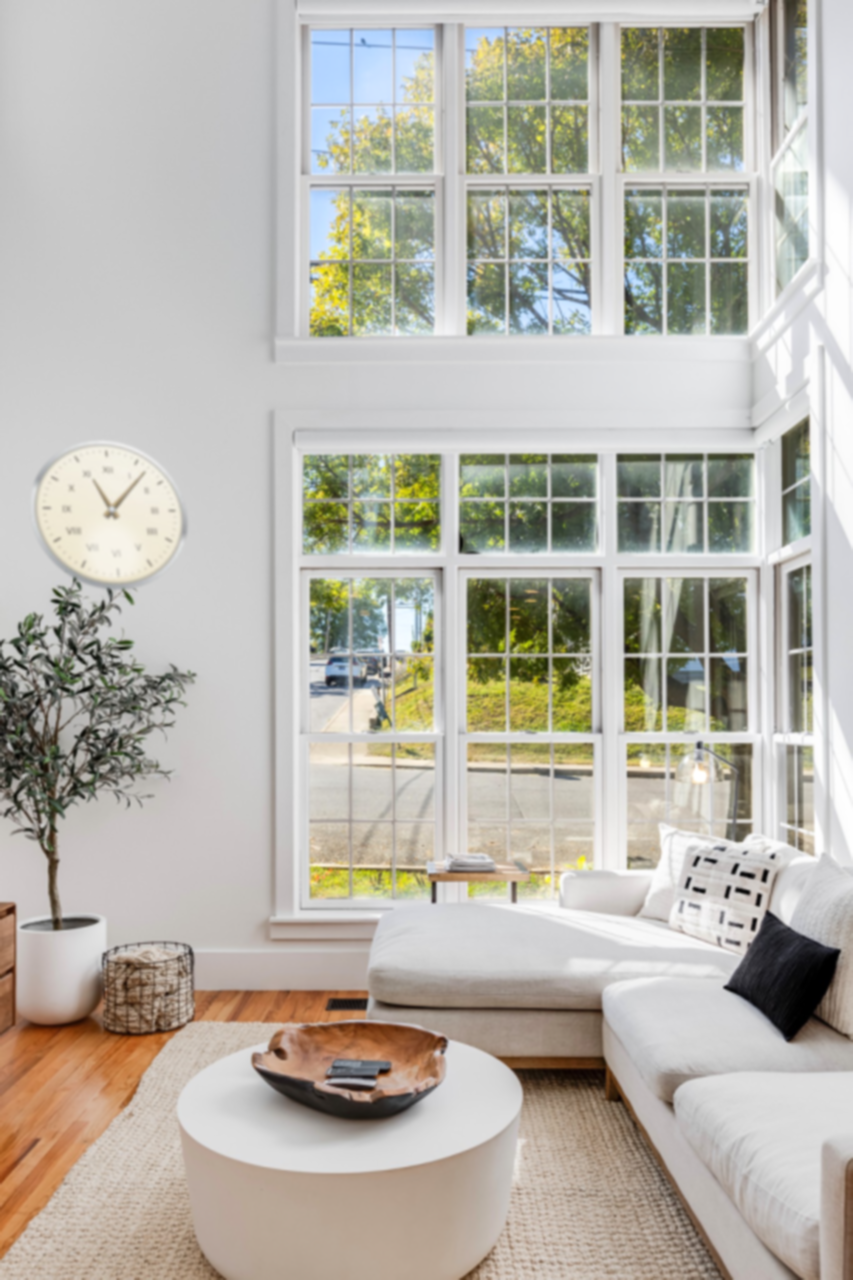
{"hour": 11, "minute": 7}
